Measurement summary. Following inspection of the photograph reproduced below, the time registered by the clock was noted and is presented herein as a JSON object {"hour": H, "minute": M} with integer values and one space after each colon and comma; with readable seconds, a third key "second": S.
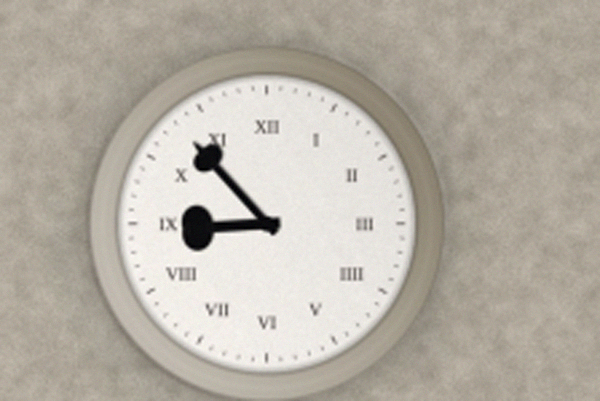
{"hour": 8, "minute": 53}
